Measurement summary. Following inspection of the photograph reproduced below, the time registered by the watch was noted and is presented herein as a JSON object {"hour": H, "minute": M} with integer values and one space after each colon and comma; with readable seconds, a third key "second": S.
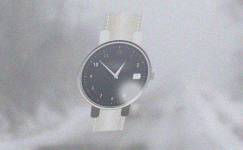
{"hour": 12, "minute": 52}
